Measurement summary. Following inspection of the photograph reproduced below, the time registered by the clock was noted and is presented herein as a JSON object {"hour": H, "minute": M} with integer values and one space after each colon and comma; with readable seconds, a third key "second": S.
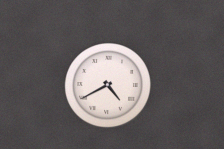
{"hour": 4, "minute": 40}
